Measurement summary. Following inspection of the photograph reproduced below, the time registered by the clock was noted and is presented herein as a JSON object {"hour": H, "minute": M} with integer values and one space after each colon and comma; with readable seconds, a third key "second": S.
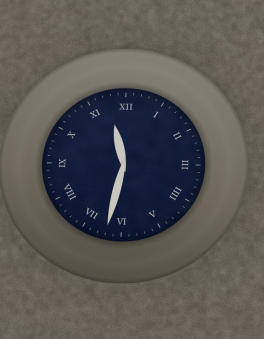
{"hour": 11, "minute": 32}
